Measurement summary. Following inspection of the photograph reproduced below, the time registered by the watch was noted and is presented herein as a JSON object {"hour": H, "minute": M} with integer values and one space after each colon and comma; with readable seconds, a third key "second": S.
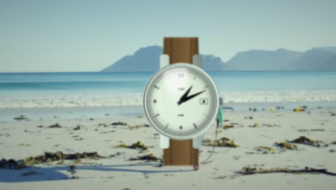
{"hour": 1, "minute": 11}
